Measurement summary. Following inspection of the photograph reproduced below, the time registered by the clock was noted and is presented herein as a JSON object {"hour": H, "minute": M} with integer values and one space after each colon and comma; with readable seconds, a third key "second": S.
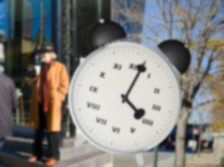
{"hour": 4, "minute": 2}
